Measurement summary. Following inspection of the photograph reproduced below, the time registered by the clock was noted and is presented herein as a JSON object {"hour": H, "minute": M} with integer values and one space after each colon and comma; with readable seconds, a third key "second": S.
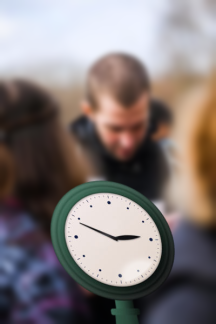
{"hour": 2, "minute": 49}
